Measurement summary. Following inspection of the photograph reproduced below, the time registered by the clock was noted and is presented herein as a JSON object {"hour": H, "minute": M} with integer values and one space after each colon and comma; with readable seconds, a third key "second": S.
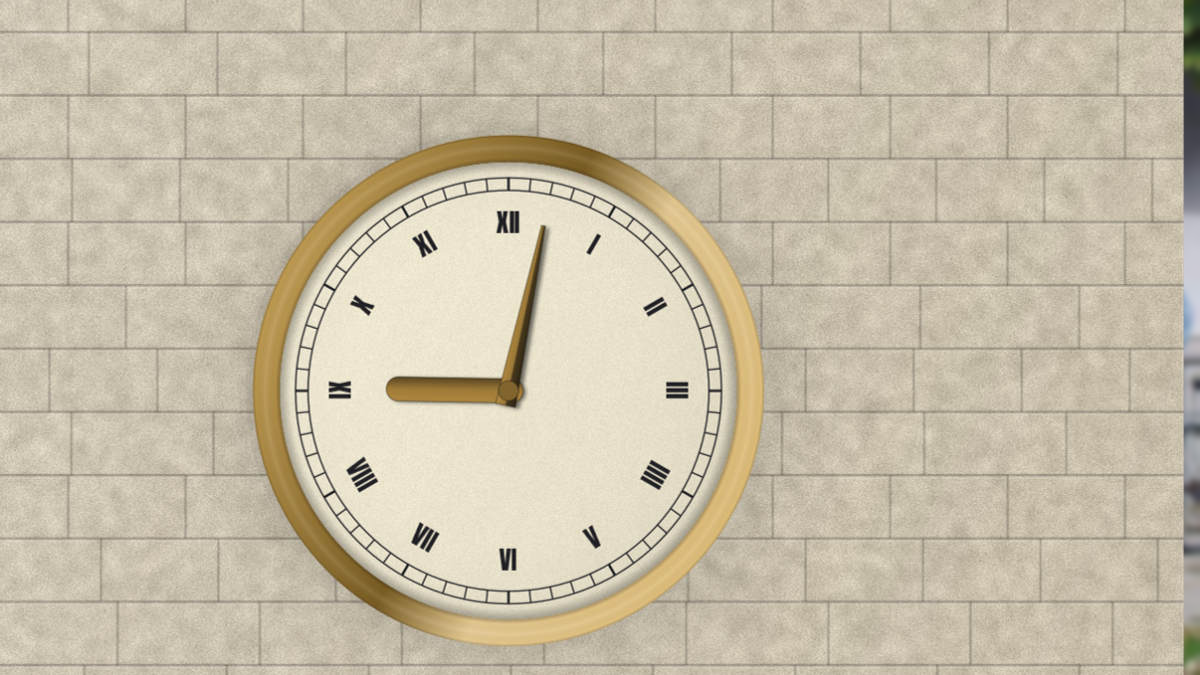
{"hour": 9, "minute": 2}
